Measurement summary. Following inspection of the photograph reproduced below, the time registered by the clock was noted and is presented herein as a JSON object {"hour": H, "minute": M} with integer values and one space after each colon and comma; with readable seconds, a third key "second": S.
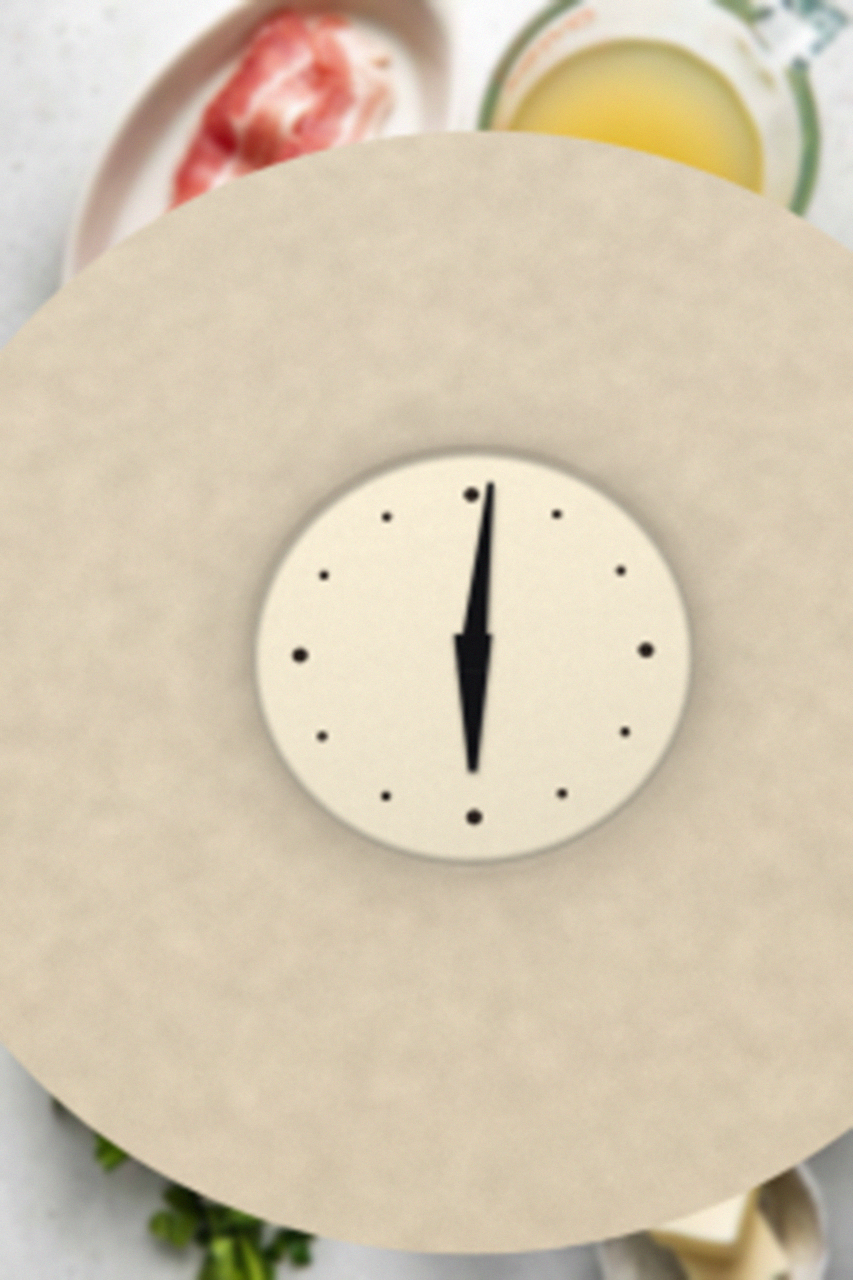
{"hour": 6, "minute": 1}
